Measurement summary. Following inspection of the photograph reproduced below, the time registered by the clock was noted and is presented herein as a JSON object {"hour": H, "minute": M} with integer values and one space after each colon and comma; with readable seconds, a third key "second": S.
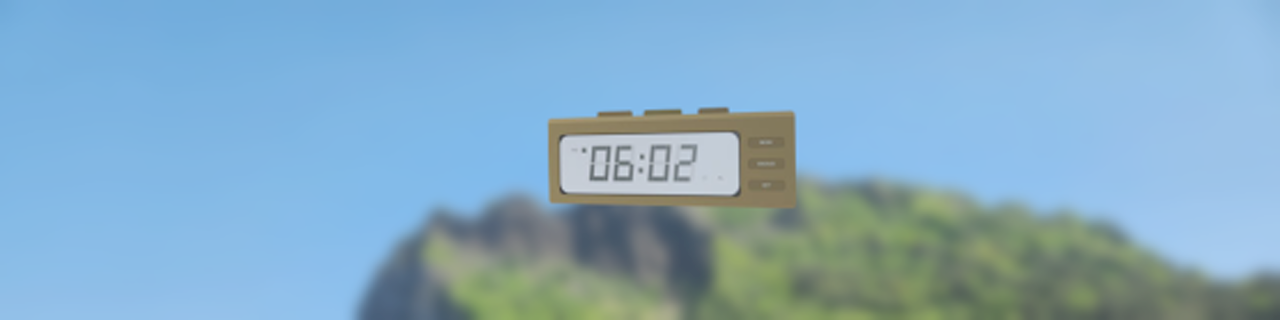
{"hour": 6, "minute": 2}
